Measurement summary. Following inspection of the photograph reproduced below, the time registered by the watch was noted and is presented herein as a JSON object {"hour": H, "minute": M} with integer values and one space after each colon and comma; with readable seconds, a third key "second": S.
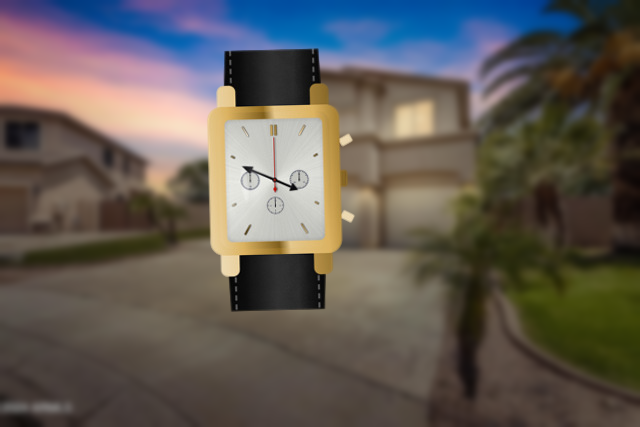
{"hour": 3, "minute": 49}
